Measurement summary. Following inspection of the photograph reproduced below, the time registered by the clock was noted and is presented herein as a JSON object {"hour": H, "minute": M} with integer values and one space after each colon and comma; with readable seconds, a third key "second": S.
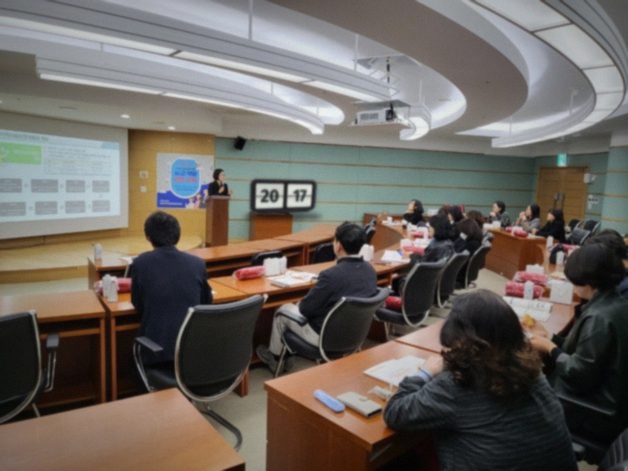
{"hour": 20, "minute": 17}
